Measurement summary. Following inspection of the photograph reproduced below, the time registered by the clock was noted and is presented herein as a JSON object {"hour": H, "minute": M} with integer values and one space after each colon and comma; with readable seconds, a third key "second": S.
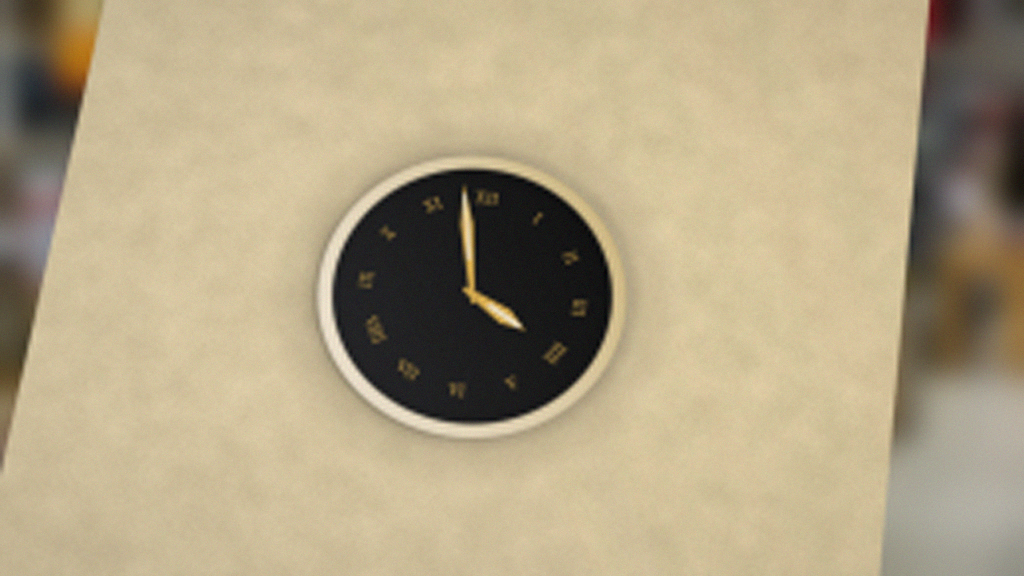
{"hour": 3, "minute": 58}
